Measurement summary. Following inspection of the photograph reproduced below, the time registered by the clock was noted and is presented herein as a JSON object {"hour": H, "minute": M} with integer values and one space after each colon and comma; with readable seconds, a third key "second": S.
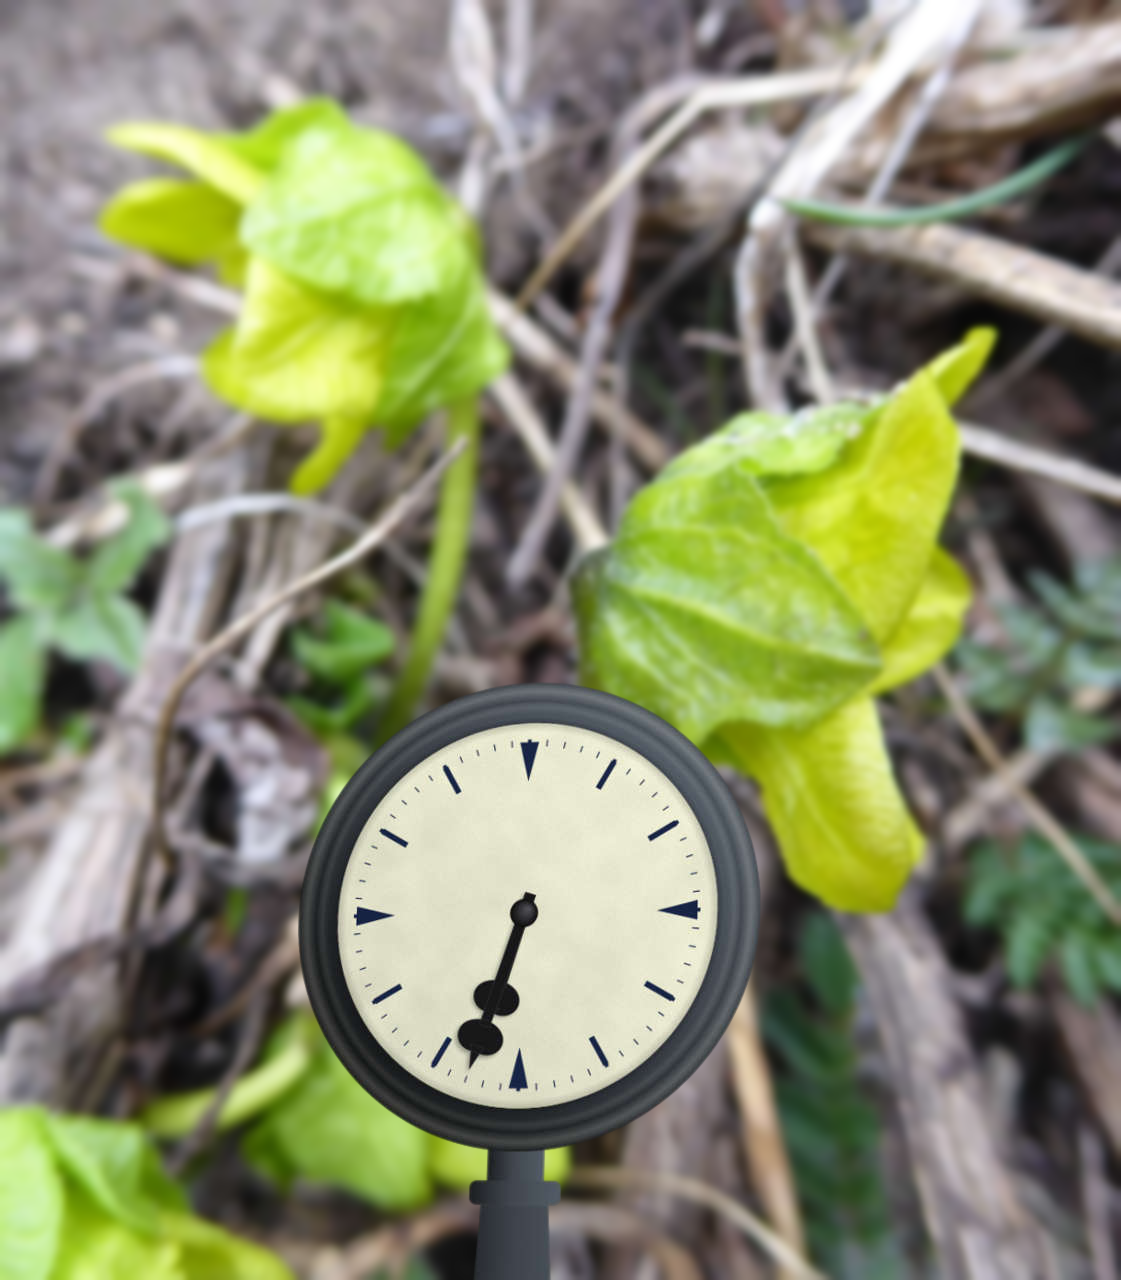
{"hour": 6, "minute": 33}
